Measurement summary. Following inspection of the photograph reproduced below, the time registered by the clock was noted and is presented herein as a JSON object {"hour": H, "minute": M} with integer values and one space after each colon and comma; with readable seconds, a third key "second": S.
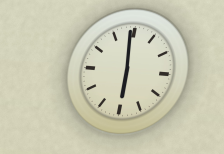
{"hour": 5, "minute": 59}
